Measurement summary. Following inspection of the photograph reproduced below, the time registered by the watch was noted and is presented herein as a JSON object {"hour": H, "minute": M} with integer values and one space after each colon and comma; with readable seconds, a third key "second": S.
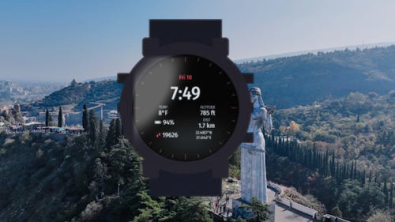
{"hour": 7, "minute": 49}
